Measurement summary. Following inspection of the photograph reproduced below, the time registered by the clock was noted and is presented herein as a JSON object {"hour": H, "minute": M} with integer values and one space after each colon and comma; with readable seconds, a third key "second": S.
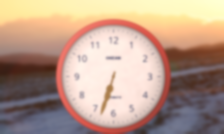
{"hour": 6, "minute": 33}
